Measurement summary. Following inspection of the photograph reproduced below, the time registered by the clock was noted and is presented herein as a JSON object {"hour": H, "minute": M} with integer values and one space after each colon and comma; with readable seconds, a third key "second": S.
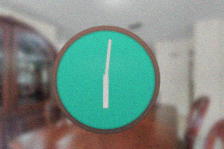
{"hour": 6, "minute": 1}
